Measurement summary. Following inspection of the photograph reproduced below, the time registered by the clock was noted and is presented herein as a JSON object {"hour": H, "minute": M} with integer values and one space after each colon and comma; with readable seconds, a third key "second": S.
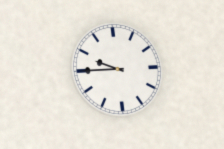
{"hour": 9, "minute": 45}
